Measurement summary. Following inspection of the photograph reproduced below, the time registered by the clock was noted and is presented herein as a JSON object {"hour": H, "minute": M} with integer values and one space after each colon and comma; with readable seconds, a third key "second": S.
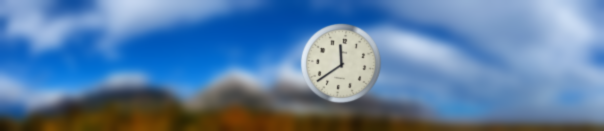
{"hour": 11, "minute": 38}
